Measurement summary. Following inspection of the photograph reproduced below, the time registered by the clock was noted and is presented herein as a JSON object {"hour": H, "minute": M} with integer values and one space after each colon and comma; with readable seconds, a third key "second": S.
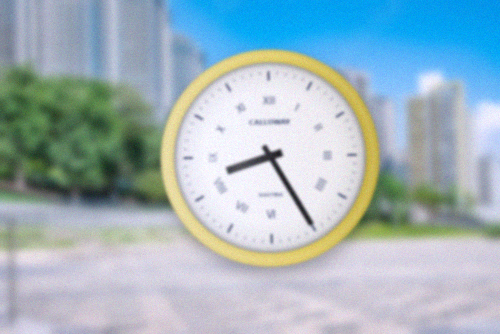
{"hour": 8, "minute": 25}
